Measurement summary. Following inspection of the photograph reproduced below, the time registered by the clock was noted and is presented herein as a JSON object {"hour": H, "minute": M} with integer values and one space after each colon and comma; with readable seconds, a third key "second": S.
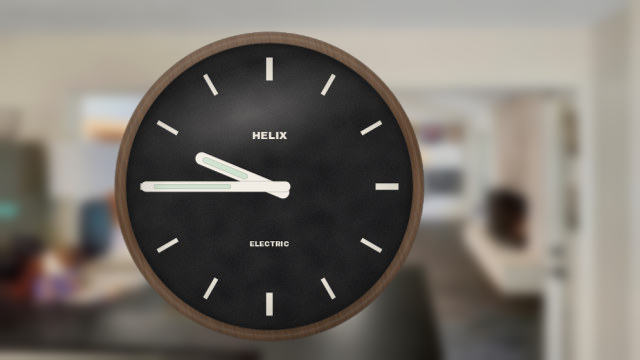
{"hour": 9, "minute": 45}
